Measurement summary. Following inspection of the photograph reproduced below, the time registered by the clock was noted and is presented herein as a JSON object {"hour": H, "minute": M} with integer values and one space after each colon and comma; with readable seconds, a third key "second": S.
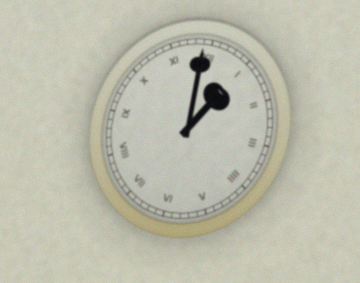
{"hour": 12, "minute": 59}
